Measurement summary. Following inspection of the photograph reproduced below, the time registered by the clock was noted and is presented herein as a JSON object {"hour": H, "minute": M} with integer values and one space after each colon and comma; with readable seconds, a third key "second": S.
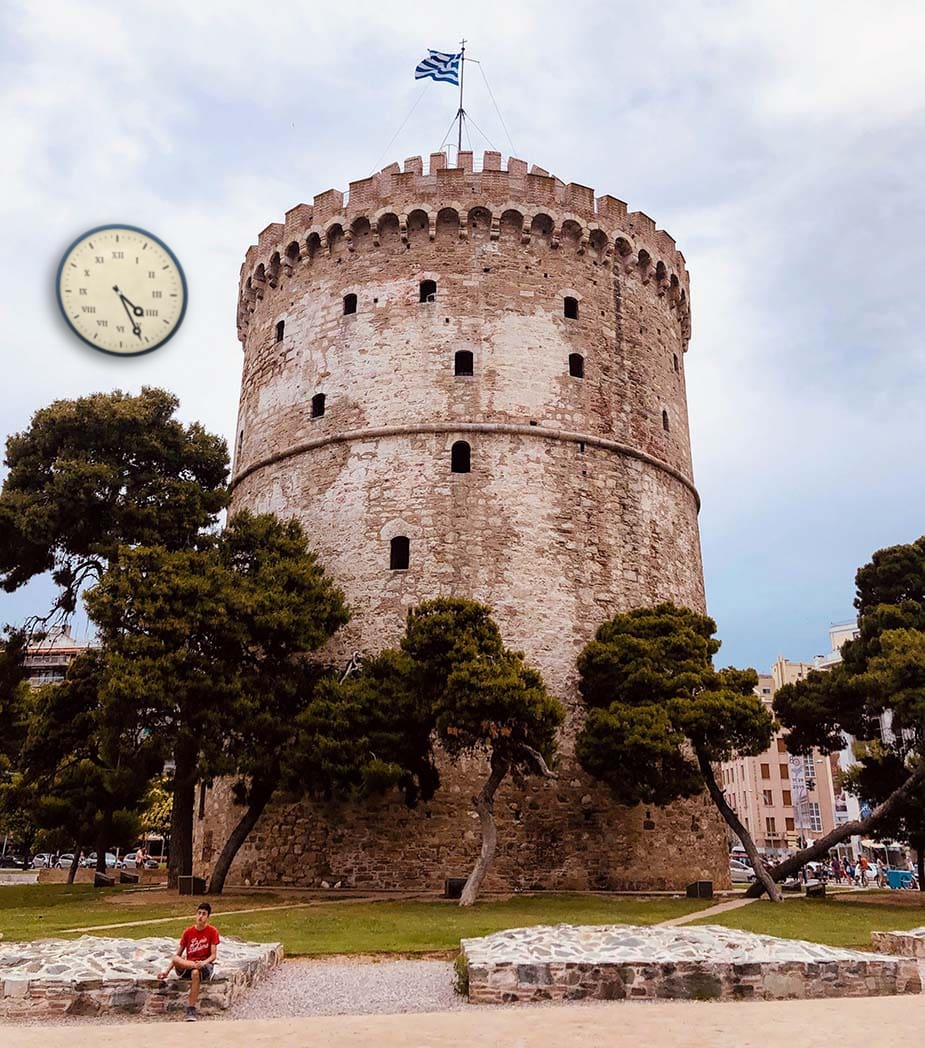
{"hour": 4, "minute": 26}
